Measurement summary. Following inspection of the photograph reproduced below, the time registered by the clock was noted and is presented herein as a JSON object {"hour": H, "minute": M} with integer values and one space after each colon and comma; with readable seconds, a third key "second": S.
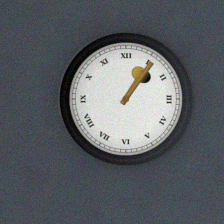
{"hour": 1, "minute": 6}
